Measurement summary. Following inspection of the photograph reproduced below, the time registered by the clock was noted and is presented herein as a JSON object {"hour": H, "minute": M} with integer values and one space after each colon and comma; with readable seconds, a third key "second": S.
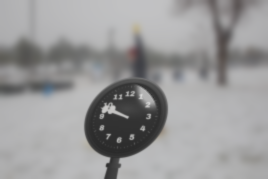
{"hour": 9, "minute": 48}
